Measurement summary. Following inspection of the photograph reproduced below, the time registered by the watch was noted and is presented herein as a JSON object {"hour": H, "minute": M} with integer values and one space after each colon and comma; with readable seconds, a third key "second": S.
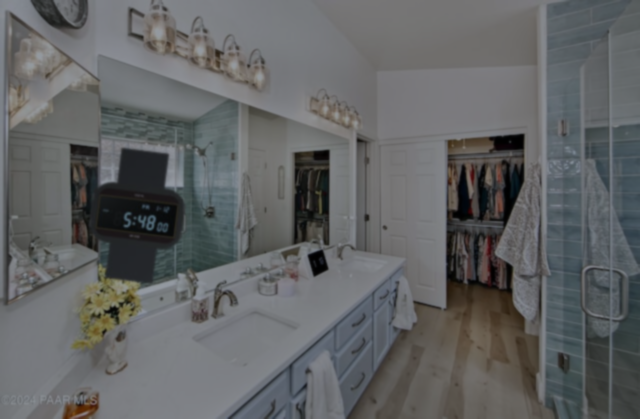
{"hour": 5, "minute": 48}
